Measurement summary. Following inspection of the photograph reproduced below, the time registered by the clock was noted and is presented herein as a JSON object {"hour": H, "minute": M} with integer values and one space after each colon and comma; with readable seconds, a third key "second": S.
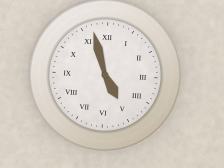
{"hour": 4, "minute": 57}
